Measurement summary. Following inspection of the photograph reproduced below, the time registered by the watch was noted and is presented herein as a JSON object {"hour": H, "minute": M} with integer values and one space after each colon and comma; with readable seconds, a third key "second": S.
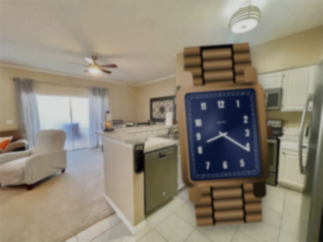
{"hour": 8, "minute": 21}
